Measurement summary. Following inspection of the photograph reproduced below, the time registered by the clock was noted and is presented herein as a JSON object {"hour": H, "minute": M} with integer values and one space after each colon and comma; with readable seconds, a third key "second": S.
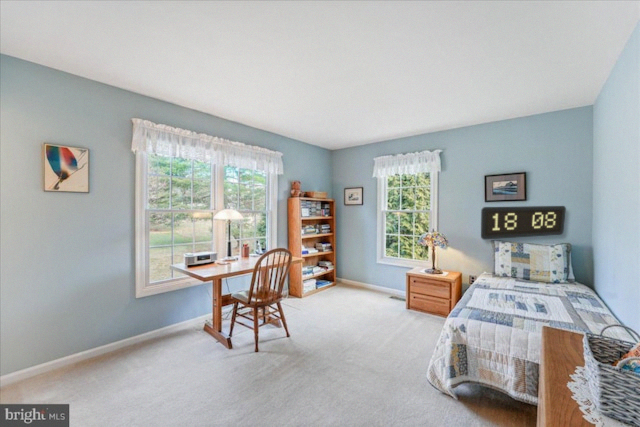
{"hour": 18, "minute": 8}
